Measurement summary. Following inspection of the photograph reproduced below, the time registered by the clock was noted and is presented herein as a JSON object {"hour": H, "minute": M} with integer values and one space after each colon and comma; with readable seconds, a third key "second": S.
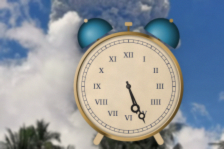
{"hour": 5, "minute": 26}
